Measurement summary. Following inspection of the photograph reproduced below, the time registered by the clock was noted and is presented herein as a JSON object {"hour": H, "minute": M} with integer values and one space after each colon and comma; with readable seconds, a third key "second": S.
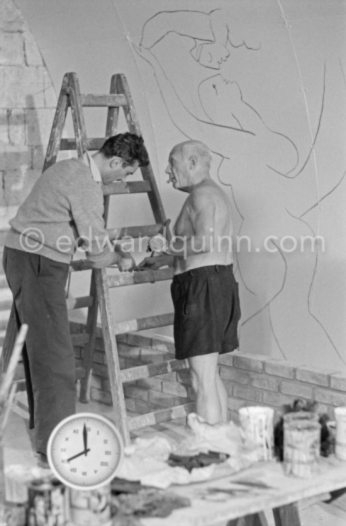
{"hour": 7, "minute": 59}
